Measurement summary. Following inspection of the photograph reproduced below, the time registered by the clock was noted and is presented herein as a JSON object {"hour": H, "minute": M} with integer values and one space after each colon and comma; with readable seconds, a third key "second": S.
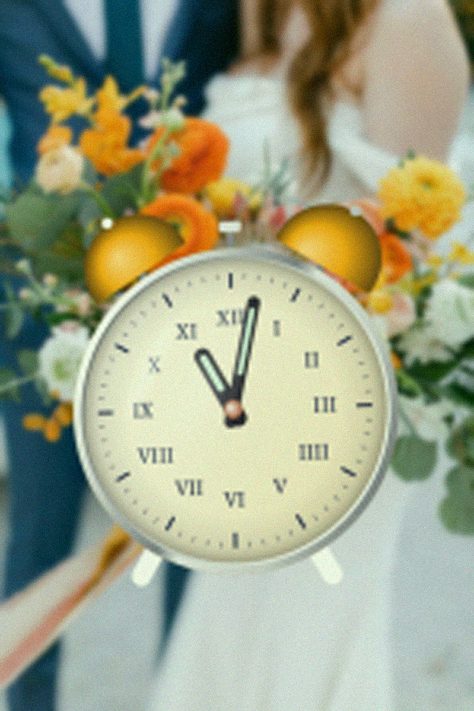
{"hour": 11, "minute": 2}
